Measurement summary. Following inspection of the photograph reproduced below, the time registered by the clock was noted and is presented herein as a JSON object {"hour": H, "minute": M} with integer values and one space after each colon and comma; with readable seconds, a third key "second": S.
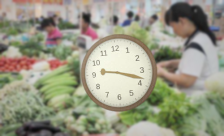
{"hour": 9, "minute": 18}
